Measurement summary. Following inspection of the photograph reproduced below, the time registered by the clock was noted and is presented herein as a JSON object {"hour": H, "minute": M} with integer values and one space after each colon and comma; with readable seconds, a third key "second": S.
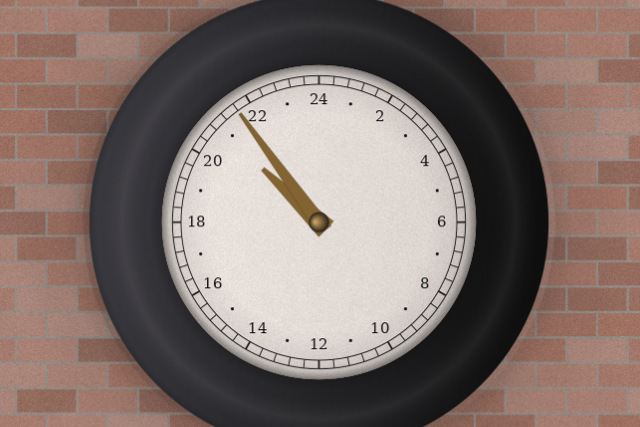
{"hour": 20, "minute": 54}
